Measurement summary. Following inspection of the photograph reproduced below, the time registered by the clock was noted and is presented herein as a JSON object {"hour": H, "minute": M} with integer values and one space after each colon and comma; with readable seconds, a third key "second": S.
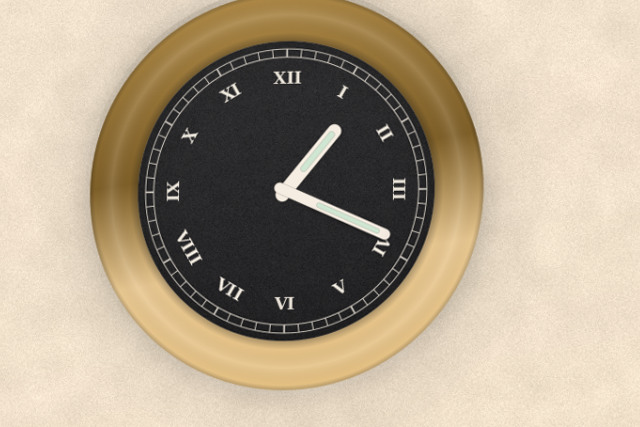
{"hour": 1, "minute": 19}
